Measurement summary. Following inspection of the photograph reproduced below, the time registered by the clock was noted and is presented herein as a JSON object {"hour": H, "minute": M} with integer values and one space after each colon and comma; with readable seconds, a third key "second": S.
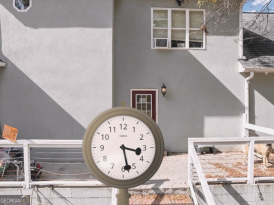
{"hour": 3, "minute": 28}
